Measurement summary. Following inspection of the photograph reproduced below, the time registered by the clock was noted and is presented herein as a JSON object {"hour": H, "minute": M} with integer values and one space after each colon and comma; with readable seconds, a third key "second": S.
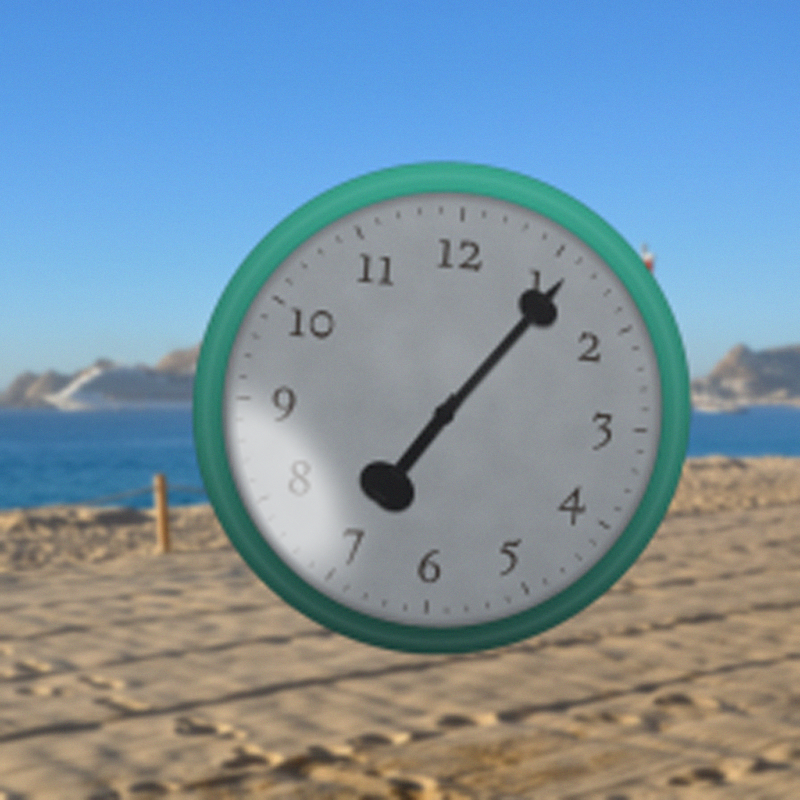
{"hour": 7, "minute": 6}
